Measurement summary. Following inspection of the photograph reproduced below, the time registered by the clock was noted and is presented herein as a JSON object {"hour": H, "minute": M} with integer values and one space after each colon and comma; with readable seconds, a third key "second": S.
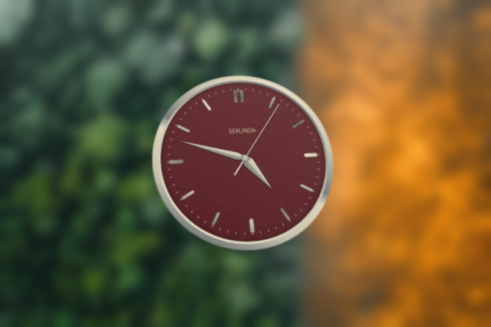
{"hour": 4, "minute": 48, "second": 6}
